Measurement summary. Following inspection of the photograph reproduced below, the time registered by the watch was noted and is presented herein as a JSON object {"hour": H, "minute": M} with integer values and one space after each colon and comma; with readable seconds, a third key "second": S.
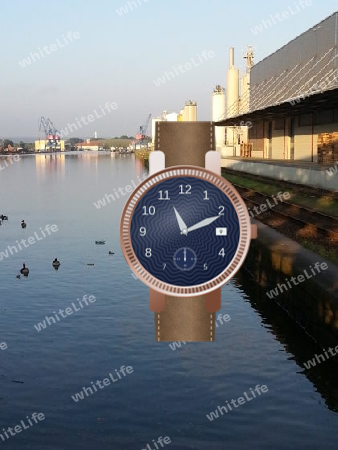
{"hour": 11, "minute": 11}
